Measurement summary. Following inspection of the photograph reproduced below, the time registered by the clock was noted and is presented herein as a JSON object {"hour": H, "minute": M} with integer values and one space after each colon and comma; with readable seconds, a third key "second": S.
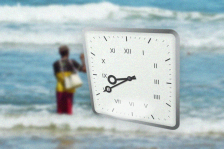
{"hour": 8, "minute": 40}
